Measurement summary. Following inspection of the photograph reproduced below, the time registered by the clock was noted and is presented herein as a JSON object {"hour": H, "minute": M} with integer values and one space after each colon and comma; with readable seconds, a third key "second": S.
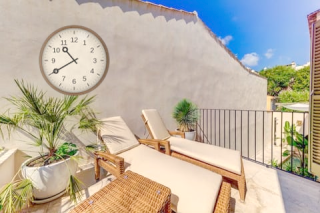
{"hour": 10, "minute": 40}
